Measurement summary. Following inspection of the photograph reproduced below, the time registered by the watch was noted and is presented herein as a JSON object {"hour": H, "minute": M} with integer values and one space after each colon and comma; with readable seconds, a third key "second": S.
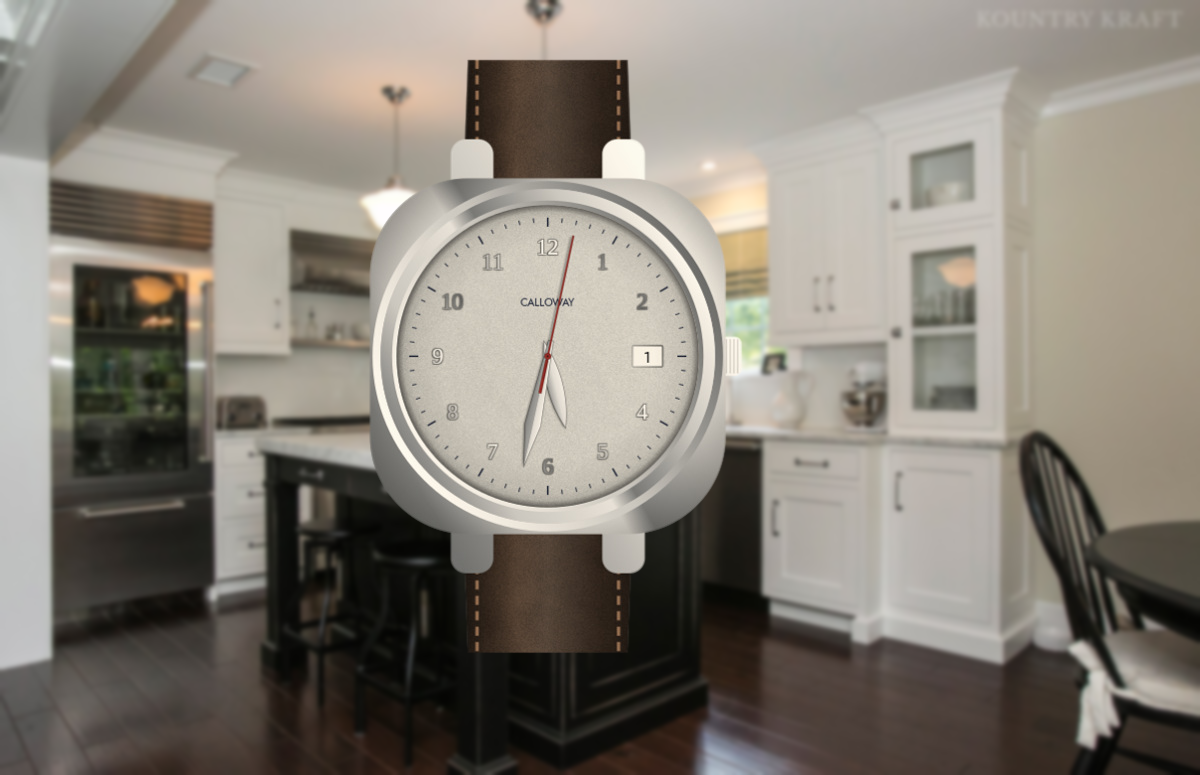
{"hour": 5, "minute": 32, "second": 2}
